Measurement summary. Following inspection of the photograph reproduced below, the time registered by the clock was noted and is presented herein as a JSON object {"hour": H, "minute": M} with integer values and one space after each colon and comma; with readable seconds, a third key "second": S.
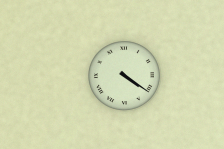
{"hour": 4, "minute": 21}
